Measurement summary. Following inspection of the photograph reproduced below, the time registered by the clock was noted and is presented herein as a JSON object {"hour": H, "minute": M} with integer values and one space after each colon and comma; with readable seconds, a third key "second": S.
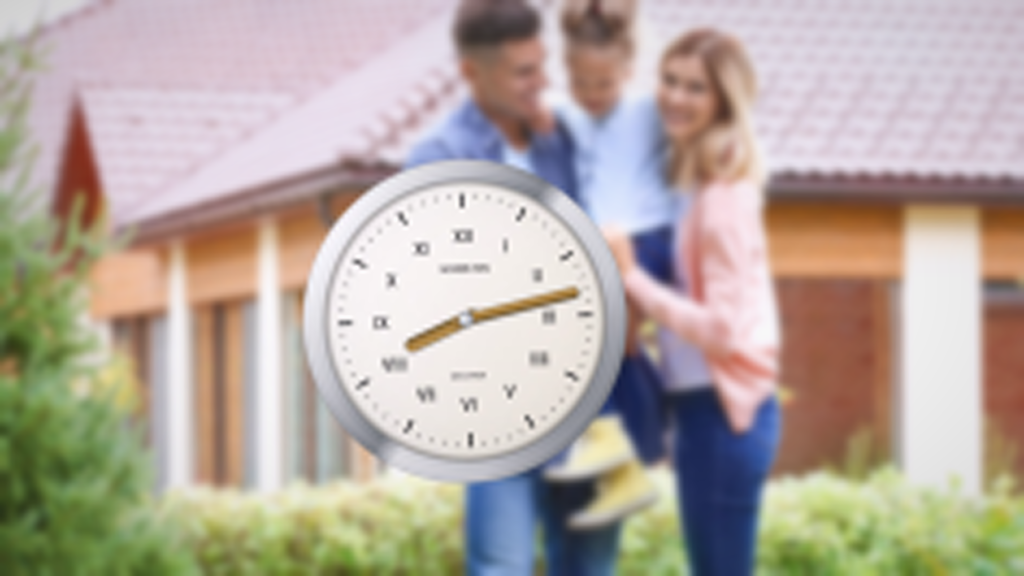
{"hour": 8, "minute": 13}
